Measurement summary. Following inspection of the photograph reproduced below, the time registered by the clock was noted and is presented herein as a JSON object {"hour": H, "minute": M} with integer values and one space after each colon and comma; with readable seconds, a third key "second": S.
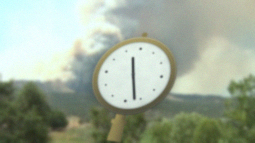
{"hour": 11, "minute": 27}
